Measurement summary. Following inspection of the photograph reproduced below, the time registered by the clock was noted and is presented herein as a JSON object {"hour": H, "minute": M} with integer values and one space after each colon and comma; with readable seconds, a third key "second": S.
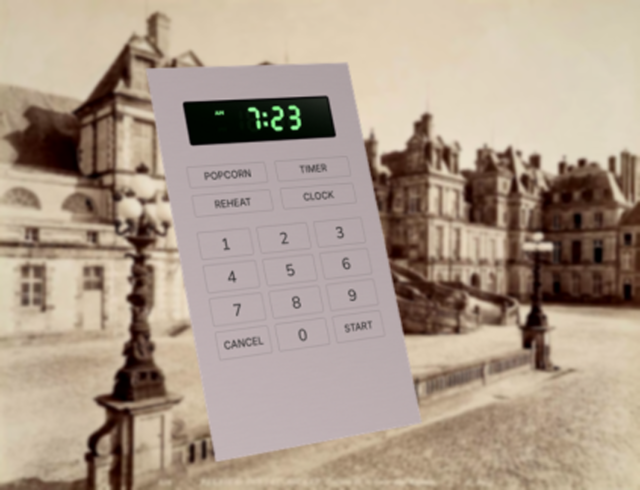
{"hour": 7, "minute": 23}
